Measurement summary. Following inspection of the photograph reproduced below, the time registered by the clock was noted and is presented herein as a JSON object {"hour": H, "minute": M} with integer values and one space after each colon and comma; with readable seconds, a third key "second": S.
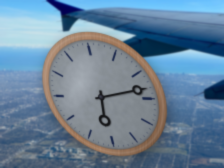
{"hour": 6, "minute": 13}
